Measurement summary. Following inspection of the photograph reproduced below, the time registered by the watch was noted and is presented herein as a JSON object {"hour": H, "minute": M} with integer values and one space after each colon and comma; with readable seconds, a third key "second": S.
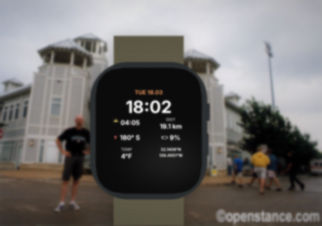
{"hour": 18, "minute": 2}
